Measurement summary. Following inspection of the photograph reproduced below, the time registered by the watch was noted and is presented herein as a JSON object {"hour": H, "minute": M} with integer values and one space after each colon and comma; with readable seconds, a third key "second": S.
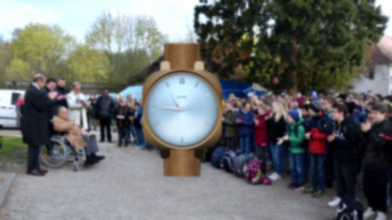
{"hour": 10, "minute": 46}
